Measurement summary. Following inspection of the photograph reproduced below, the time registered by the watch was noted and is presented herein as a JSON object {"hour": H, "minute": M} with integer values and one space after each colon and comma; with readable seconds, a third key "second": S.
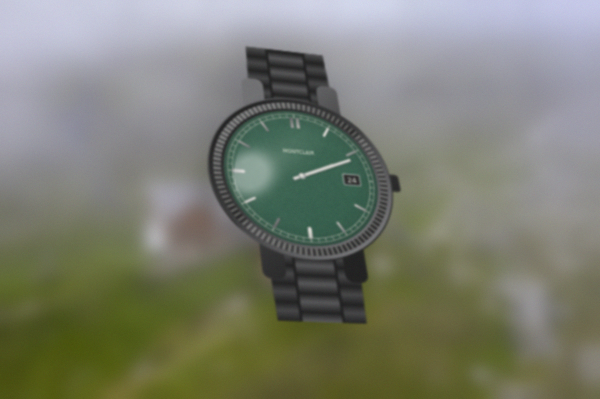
{"hour": 2, "minute": 11}
